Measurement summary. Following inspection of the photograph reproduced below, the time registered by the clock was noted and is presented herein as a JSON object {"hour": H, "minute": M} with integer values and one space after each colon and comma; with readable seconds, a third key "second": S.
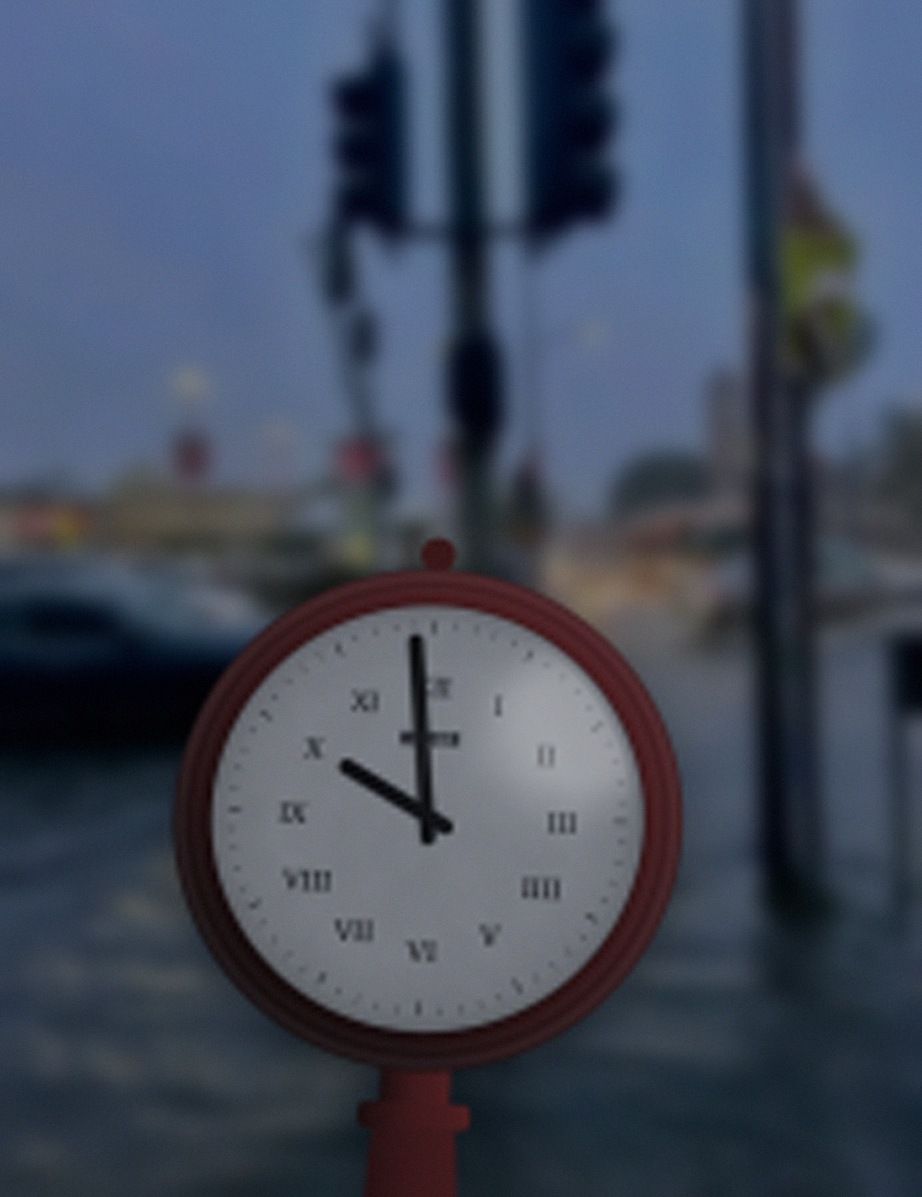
{"hour": 9, "minute": 59}
